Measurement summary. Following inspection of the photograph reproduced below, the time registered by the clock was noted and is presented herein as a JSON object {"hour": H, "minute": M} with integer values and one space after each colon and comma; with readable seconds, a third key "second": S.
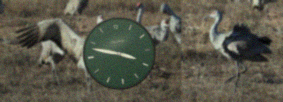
{"hour": 3, "minute": 48}
